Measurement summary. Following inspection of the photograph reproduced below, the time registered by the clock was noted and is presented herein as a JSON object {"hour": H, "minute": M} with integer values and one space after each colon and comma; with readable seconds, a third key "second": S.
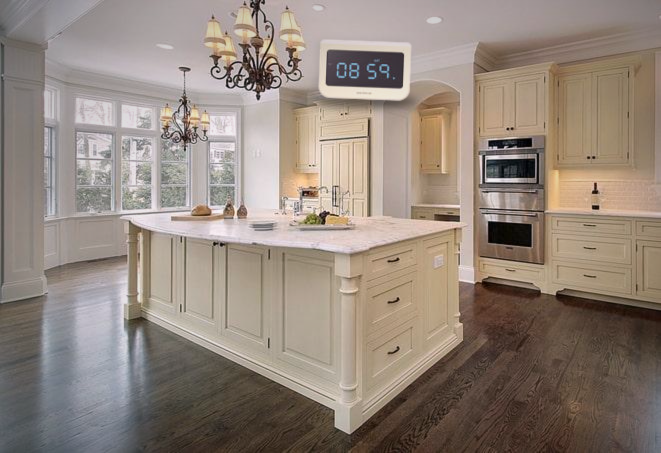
{"hour": 8, "minute": 59}
